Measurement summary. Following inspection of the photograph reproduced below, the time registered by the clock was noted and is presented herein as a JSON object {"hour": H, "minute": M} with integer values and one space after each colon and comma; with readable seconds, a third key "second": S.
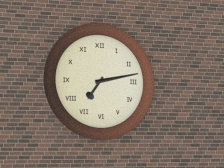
{"hour": 7, "minute": 13}
